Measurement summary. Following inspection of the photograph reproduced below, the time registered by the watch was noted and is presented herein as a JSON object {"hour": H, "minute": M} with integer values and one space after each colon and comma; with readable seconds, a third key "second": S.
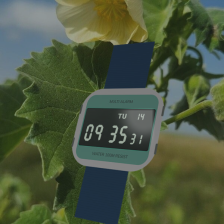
{"hour": 9, "minute": 35, "second": 31}
